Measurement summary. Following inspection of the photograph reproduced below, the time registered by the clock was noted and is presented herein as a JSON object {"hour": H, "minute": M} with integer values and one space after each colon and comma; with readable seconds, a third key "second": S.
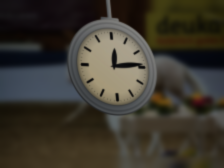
{"hour": 12, "minute": 14}
